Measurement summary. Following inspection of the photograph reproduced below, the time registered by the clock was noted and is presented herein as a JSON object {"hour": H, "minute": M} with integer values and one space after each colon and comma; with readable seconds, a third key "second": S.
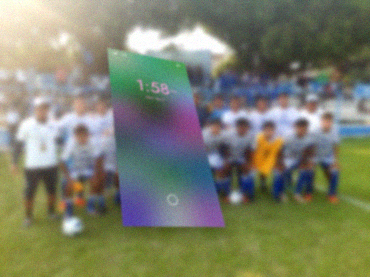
{"hour": 1, "minute": 58}
